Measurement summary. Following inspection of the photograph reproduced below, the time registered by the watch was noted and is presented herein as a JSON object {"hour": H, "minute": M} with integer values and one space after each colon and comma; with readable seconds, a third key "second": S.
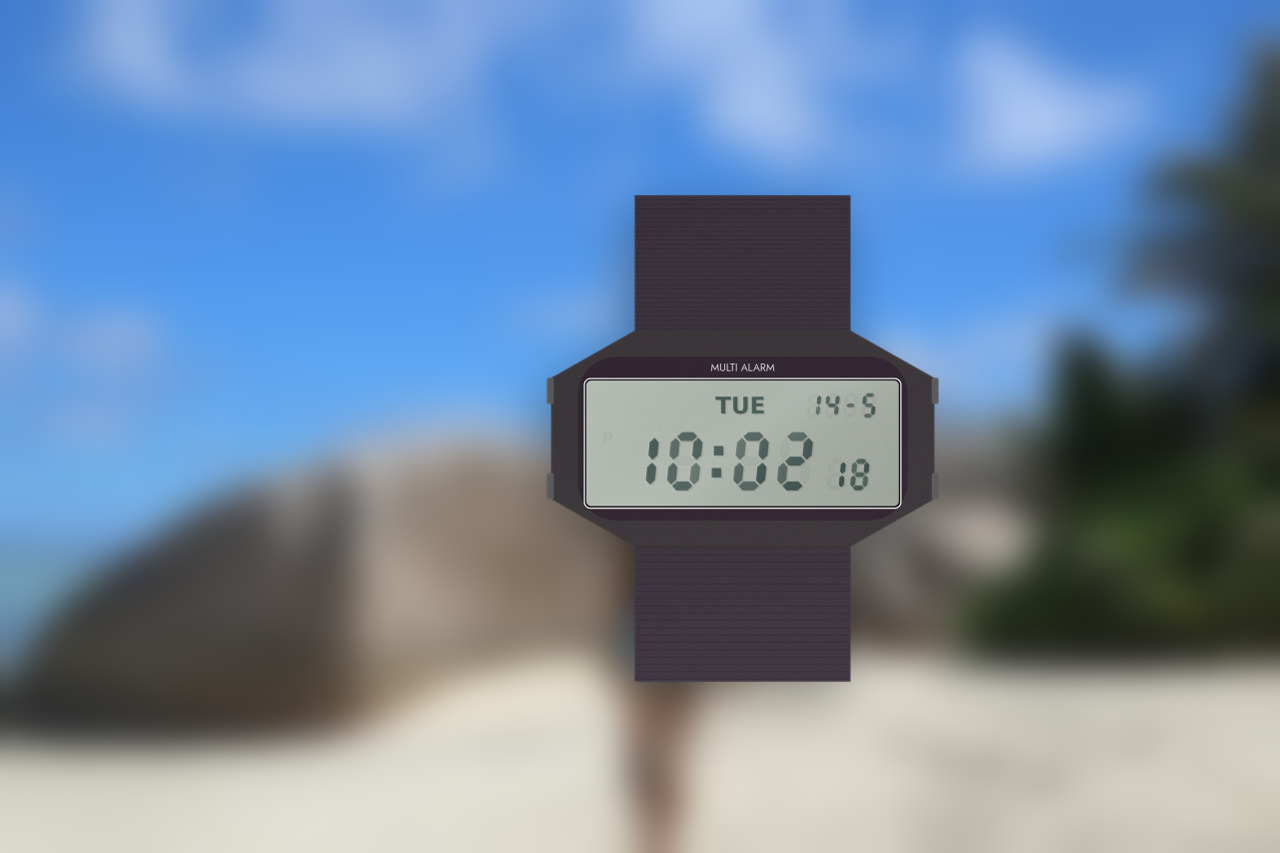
{"hour": 10, "minute": 2, "second": 18}
